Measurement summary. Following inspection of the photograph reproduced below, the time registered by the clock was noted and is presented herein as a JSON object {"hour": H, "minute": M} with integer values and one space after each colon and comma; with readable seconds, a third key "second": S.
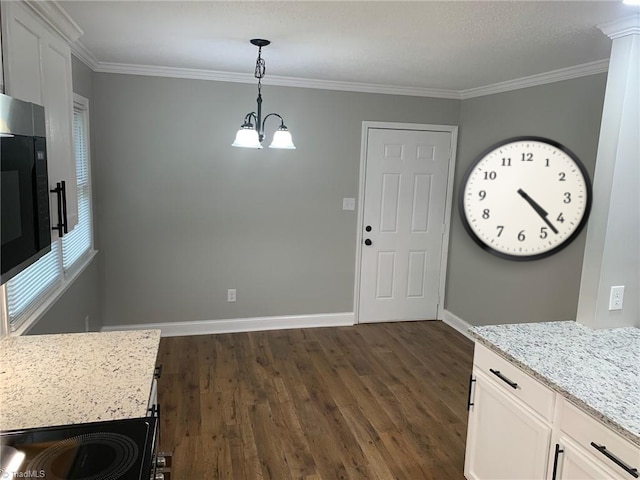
{"hour": 4, "minute": 23}
